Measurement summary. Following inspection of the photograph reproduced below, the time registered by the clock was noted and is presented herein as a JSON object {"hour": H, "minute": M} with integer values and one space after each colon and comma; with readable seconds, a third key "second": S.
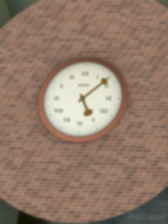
{"hour": 5, "minute": 8}
